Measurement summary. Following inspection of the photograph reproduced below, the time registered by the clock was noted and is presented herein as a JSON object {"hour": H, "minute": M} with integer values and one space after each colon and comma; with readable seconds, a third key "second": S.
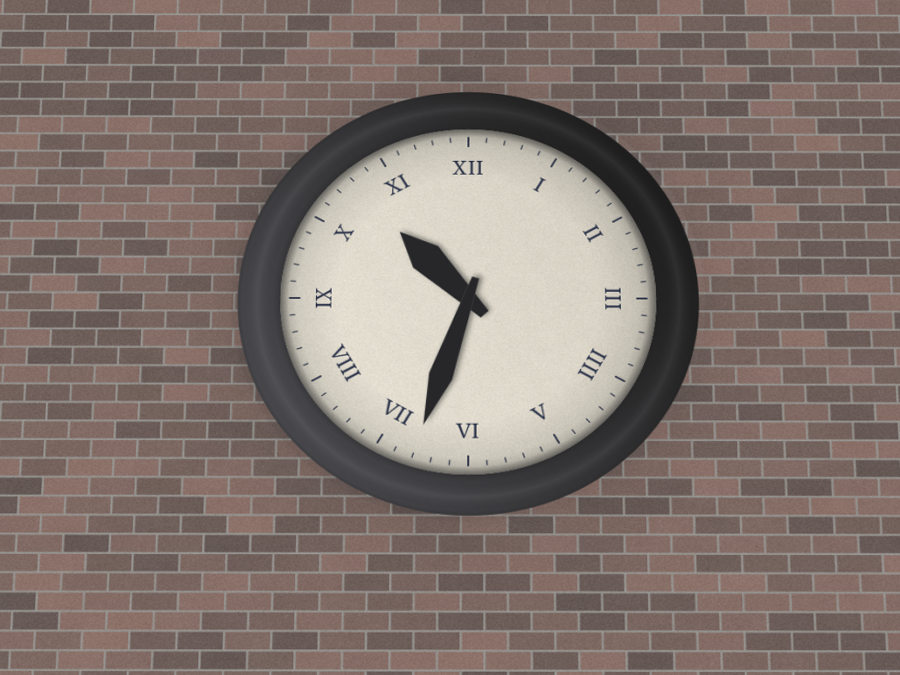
{"hour": 10, "minute": 33}
